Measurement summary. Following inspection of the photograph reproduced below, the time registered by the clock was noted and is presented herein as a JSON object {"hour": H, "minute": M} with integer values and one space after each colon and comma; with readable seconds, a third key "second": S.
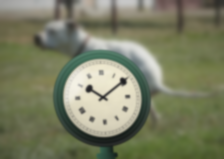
{"hour": 10, "minute": 9}
